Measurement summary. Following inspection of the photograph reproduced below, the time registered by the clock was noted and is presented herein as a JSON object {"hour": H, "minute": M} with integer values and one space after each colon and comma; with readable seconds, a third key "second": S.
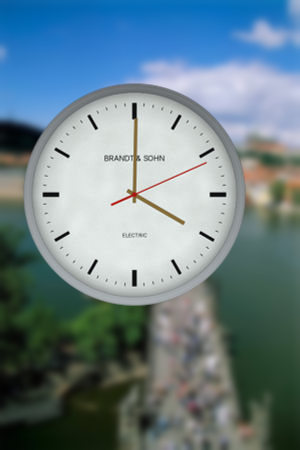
{"hour": 4, "minute": 0, "second": 11}
